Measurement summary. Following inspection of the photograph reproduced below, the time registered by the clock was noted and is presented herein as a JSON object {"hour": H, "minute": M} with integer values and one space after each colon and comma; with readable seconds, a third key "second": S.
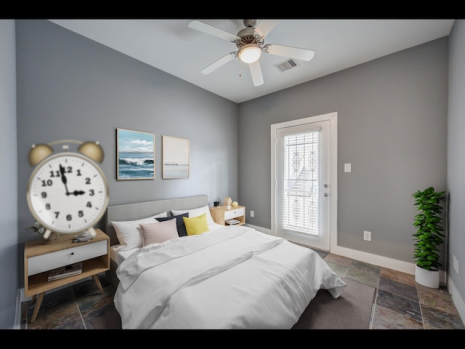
{"hour": 2, "minute": 58}
